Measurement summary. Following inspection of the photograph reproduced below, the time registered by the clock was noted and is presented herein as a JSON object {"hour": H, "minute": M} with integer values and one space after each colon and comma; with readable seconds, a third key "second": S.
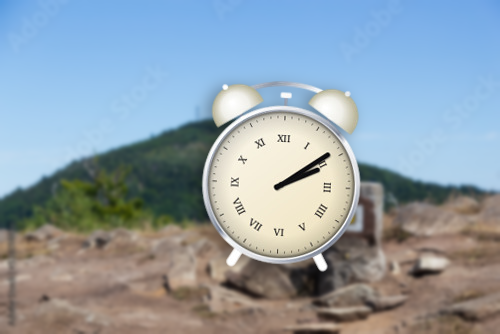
{"hour": 2, "minute": 9}
